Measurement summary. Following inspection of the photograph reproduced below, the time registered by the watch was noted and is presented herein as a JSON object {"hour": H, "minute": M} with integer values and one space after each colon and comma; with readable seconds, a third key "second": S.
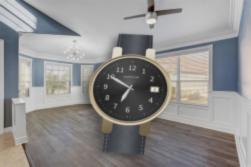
{"hour": 6, "minute": 50}
